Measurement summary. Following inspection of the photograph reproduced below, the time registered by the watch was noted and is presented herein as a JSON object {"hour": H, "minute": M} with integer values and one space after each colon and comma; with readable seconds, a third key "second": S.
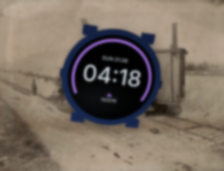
{"hour": 4, "minute": 18}
